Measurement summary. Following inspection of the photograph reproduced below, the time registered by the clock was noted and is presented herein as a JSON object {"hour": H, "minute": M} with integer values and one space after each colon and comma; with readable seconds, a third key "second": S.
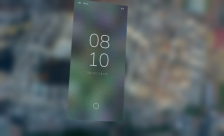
{"hour": 8, "minute": 10}
